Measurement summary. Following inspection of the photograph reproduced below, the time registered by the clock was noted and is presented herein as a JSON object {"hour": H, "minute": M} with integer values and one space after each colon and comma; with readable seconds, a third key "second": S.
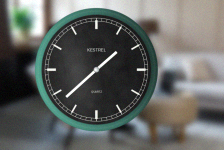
{"hour": 1, "minute": 38}
